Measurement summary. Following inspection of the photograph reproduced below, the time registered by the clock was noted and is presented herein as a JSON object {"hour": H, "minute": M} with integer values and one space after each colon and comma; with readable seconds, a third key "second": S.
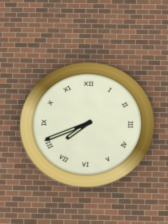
{"hour": 7, "minute": 41}
